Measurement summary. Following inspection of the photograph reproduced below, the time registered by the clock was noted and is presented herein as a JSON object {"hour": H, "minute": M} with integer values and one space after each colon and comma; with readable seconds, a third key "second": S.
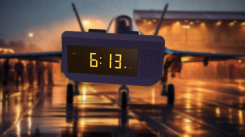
{"hour": 6, "minute": 13}
